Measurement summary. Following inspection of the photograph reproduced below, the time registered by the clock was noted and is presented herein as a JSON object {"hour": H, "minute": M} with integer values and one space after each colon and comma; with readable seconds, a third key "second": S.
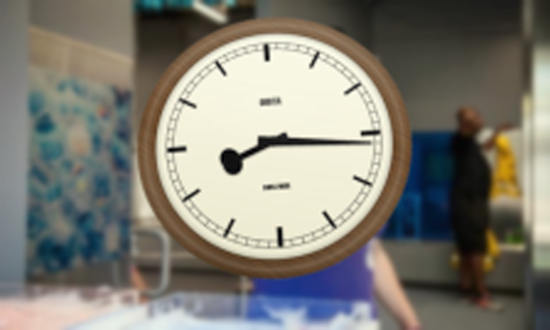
{"hour": 8, "minute": 16}
